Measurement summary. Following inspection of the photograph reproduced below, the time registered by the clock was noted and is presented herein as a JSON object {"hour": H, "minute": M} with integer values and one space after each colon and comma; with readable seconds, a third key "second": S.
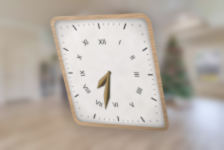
{"hour": 7, "minute": 33}
